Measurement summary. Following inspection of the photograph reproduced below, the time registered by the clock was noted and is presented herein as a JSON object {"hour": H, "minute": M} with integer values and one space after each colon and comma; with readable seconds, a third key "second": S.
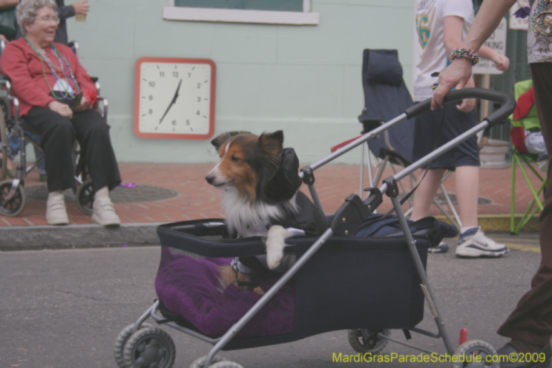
{"hour": 12, "minute": 35}
